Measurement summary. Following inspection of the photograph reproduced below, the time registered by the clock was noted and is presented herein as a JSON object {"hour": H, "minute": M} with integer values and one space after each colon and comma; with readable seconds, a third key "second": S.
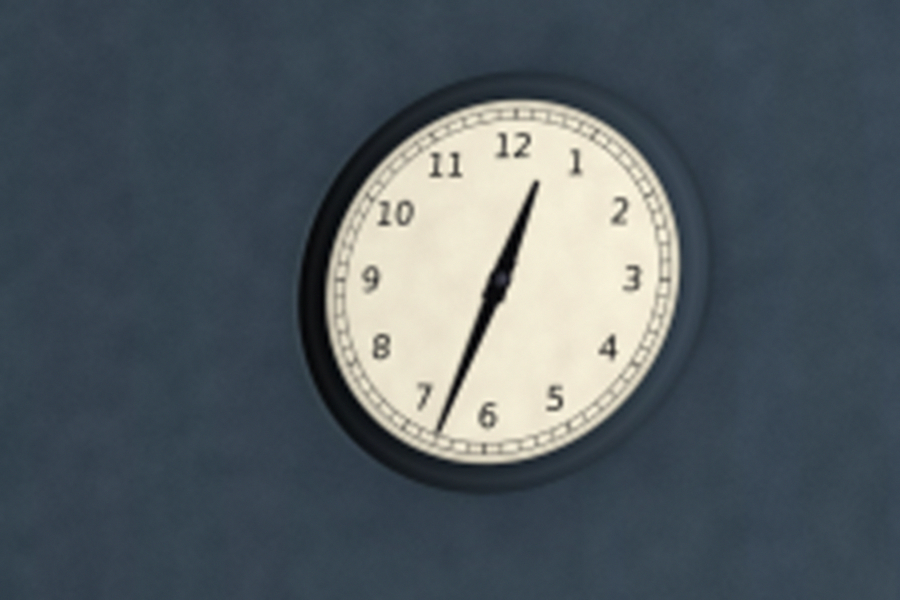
{"hour": 12, "minute": 33}
